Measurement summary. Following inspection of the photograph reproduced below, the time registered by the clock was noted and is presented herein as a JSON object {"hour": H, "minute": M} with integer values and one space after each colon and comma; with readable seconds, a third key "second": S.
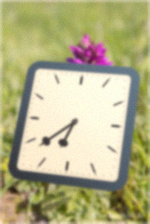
{"hour": 6, "minute": 38}
